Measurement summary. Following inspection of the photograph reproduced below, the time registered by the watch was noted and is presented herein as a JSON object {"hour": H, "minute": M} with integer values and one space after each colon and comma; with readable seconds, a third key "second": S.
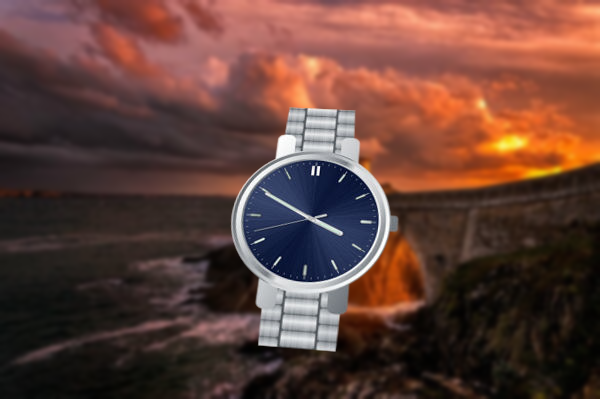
{"hour": 3, "minute": 49, "second": 42}
